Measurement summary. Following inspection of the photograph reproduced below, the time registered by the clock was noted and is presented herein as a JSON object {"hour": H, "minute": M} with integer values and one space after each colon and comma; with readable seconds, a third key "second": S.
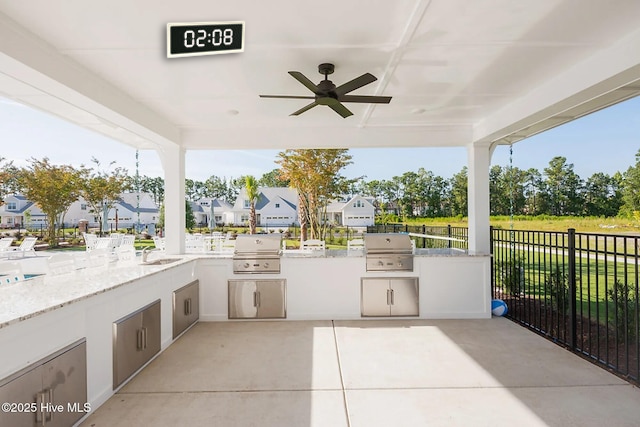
{"hour": 2, "minute": 8}
